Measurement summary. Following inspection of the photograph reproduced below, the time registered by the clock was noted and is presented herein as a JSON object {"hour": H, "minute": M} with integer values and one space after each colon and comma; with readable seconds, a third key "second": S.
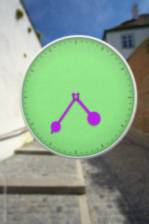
{"hour": 4, "minute": 36}
